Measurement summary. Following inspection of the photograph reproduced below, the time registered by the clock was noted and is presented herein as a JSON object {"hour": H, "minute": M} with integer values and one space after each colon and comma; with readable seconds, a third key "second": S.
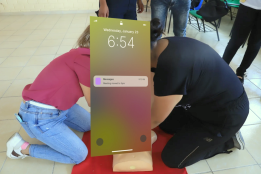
{"hour": 6, "minute": 54}
